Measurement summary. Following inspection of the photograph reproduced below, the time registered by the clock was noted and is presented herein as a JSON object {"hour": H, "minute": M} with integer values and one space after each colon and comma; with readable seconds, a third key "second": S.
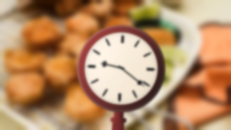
{"hour": 9, "minute": 21}
